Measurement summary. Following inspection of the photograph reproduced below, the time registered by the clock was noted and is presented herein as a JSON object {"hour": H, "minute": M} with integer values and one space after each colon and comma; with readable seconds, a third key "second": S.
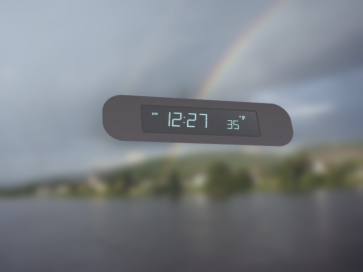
{"hour": 12, "minute": 27}
